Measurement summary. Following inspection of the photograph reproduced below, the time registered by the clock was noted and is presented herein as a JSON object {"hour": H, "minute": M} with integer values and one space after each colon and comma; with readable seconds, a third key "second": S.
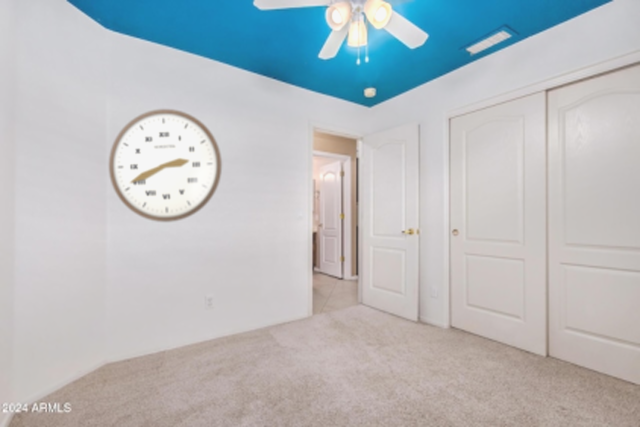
{"hour": 2, "minute": 41}
